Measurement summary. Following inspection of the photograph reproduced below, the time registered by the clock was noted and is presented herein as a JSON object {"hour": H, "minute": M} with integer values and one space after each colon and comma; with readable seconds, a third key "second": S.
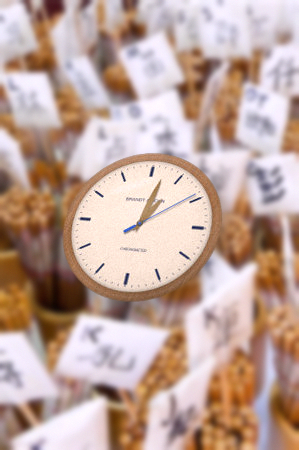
{"hour": 1, "minute": 2, "second": 9}
